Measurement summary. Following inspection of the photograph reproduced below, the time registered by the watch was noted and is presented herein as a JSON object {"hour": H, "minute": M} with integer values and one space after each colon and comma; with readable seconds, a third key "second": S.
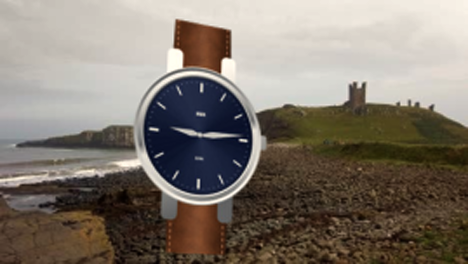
{"hour": 9, "minute": 14}
